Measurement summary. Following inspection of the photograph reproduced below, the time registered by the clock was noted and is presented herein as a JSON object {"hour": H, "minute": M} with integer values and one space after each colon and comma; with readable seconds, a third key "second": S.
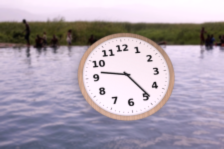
{"hour": 9, "minute": 24}
